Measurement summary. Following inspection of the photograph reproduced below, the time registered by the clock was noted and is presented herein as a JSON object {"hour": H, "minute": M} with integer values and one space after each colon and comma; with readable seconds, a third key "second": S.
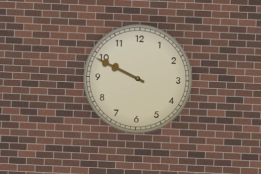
{"hour": 9, "minute": 49}
